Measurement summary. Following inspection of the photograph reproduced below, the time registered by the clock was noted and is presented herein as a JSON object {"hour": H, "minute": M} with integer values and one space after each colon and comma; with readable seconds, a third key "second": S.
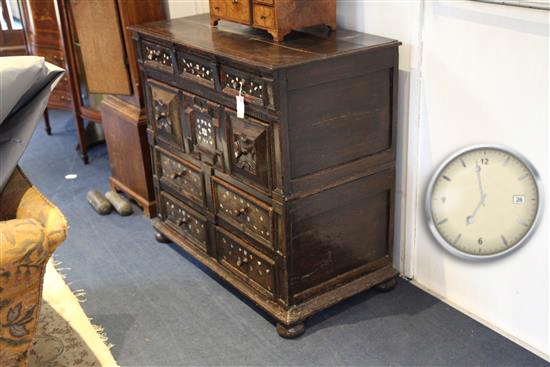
{"hour": 6, "minute": 58}
